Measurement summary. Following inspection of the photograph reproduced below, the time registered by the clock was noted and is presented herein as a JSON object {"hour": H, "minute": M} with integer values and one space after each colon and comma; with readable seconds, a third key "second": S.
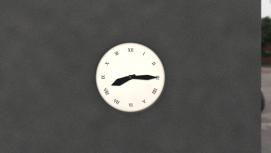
{"hour": 8, "minute": 15}
